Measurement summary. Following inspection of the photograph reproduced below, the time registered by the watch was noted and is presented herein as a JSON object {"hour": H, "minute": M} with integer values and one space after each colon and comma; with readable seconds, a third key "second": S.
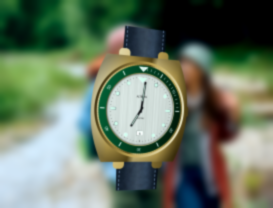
{"hour": 7, "minute": 1}
